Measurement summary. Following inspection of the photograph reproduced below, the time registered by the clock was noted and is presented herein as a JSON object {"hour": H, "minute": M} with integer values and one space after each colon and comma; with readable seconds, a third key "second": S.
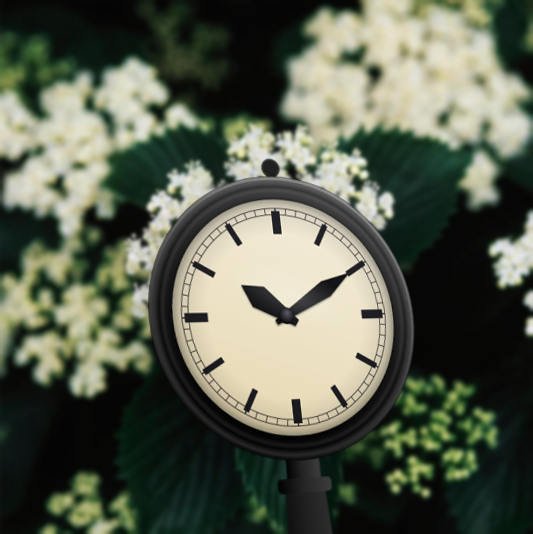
{"hour": 10, "minute": 10}
